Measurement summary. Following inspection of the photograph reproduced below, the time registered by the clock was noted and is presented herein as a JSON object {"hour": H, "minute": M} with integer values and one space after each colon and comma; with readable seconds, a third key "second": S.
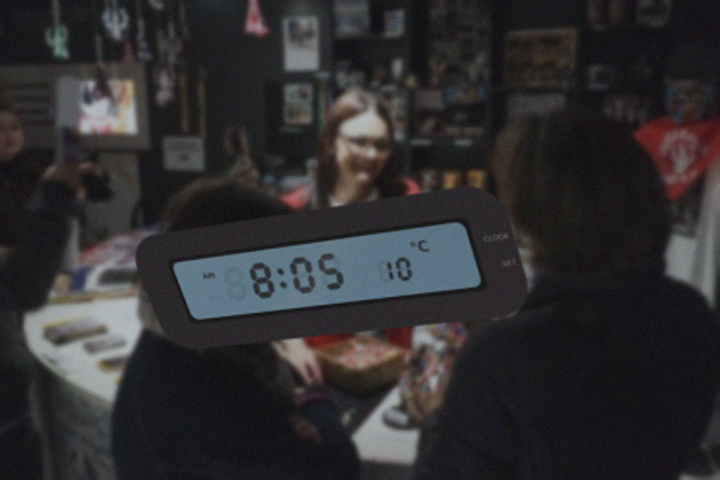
{"hour": 8, "minute": 5}
